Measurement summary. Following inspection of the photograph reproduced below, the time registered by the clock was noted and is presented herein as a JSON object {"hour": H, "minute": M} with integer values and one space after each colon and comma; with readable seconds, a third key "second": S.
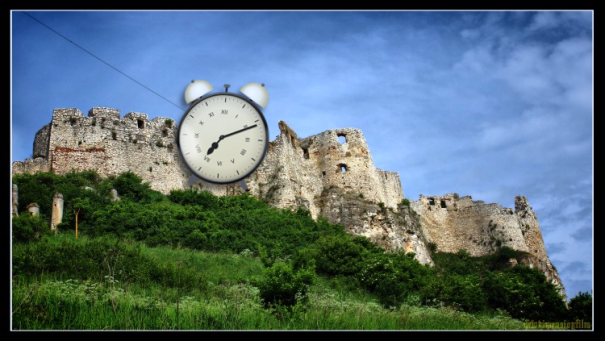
{"hour": 7, "minute": 11}
